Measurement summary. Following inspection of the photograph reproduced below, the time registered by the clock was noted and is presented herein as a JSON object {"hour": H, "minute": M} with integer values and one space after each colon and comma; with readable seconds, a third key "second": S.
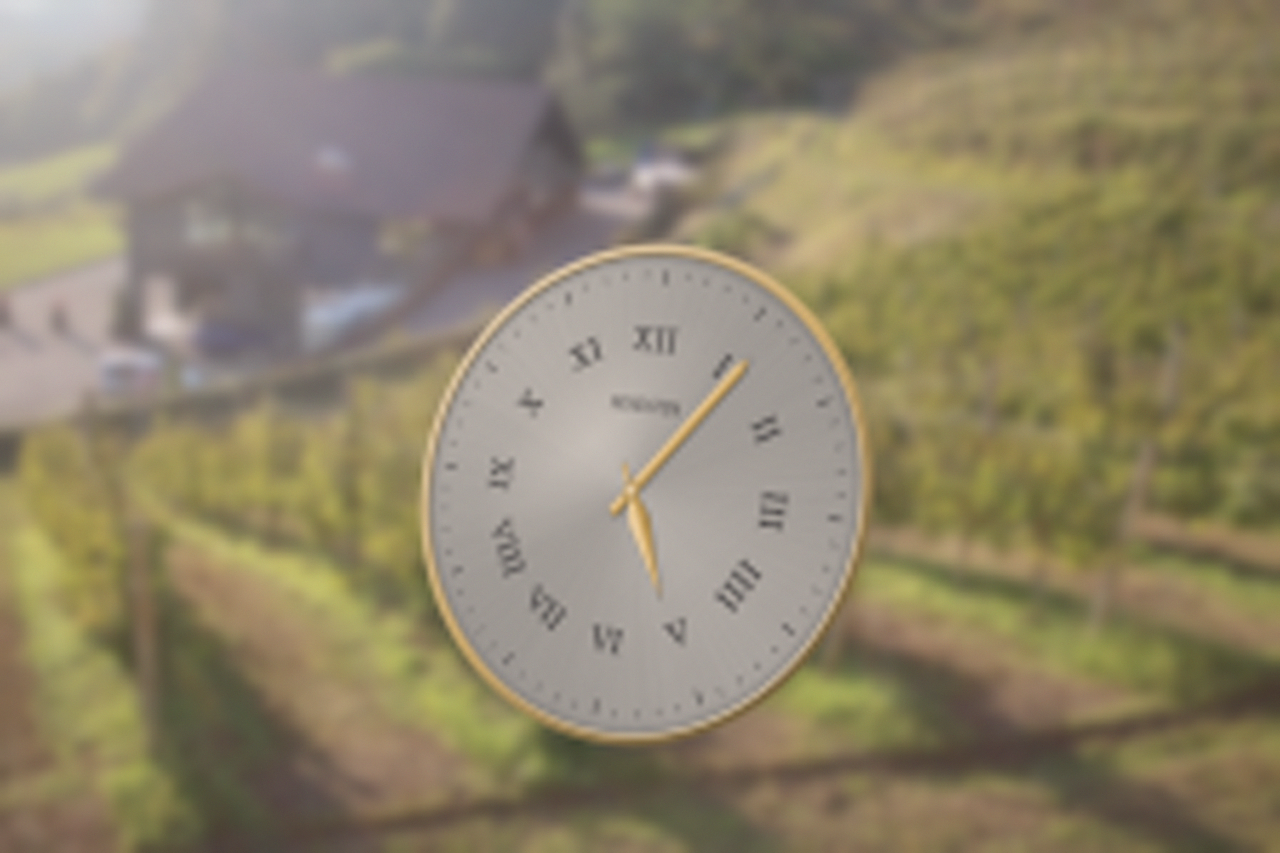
{"hour": 5, "minute": 6}
